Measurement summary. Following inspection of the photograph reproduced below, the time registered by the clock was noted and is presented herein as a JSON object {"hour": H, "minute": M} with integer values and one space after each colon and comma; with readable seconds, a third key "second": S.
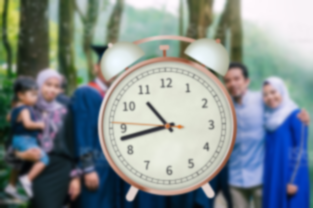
{"hour": 10, "minute": 42, "second": 46}
